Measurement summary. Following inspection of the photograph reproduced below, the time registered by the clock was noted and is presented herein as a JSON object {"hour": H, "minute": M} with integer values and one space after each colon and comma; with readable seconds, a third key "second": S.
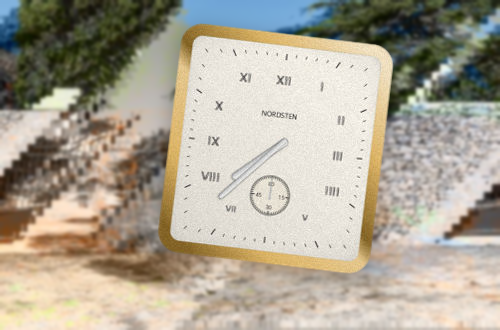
{"hour": 7, "minute": 37}
